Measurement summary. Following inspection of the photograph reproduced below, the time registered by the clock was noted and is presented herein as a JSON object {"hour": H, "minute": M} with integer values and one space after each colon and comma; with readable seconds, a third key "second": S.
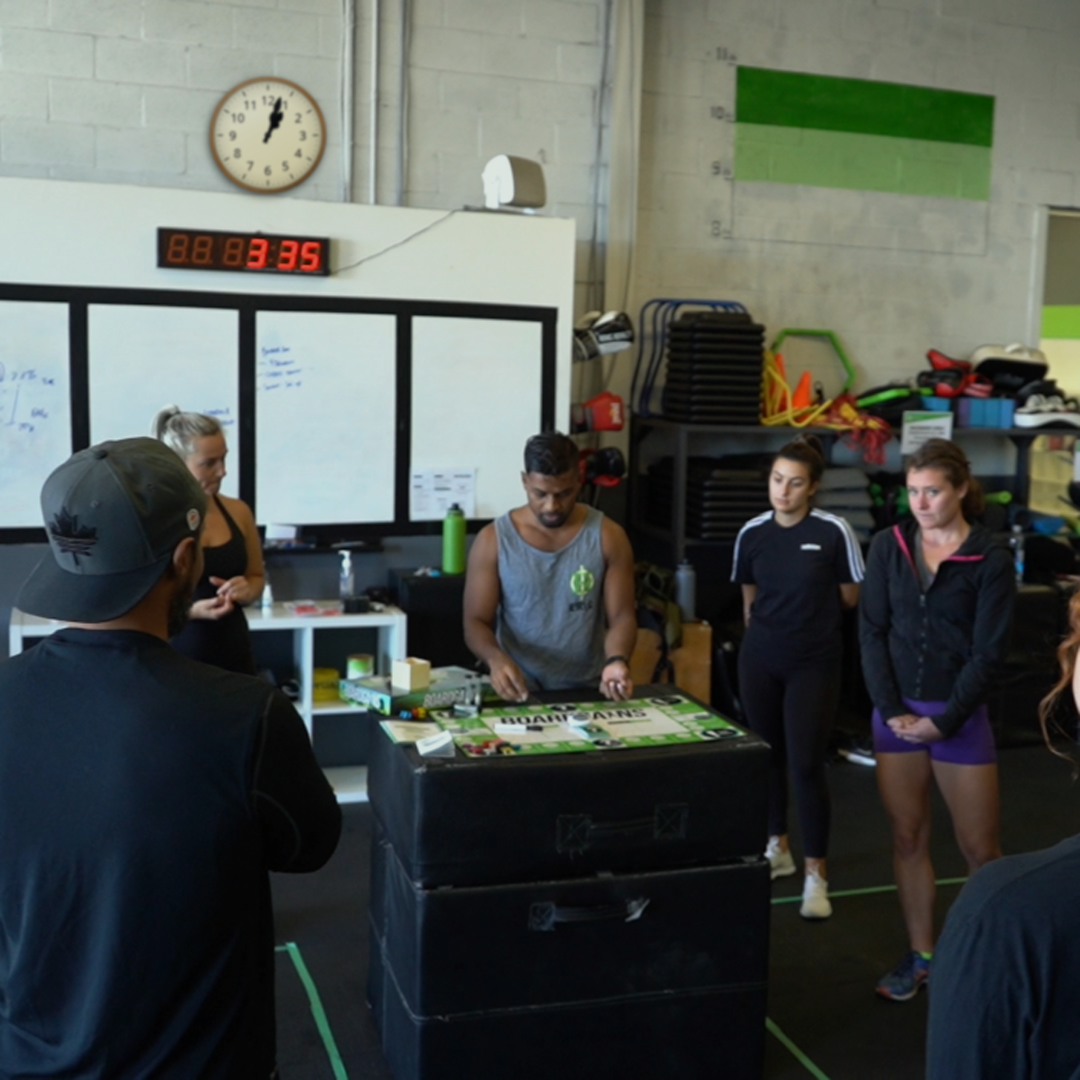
{"hour": 1, "minute": 3}
